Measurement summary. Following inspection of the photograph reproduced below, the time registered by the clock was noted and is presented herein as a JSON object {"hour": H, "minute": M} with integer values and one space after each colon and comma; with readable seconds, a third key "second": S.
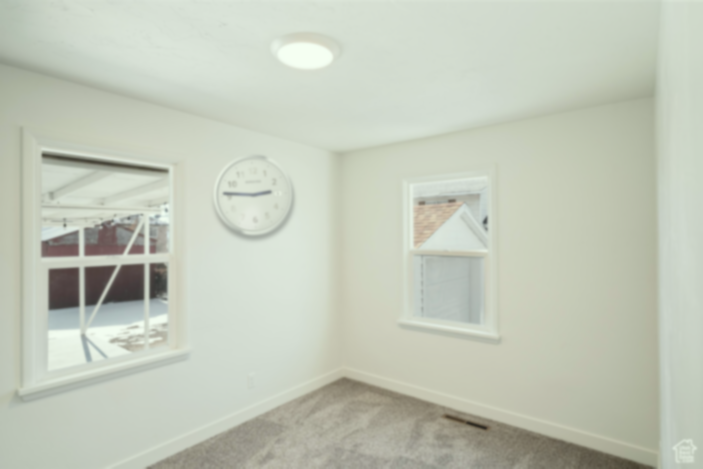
{"hour": 2, "minute": 46}
